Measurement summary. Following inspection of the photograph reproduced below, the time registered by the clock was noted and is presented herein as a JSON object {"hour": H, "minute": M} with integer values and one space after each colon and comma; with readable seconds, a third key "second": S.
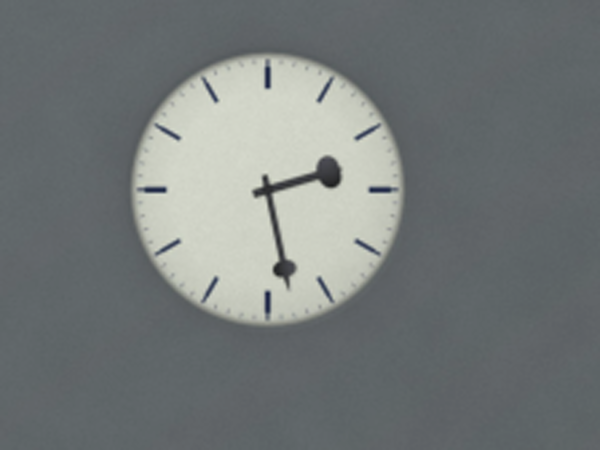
{"hour": 2, "minute": 28}
